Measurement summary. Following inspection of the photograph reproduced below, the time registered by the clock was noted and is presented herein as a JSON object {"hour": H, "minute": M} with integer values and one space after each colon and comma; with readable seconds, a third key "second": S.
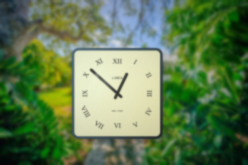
{"hour": 12, "minute": 52}
